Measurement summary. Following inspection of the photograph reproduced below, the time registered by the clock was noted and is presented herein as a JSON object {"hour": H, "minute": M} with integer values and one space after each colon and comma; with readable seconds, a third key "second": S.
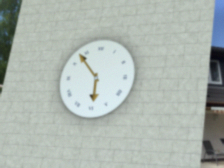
{"hour": 5, "minute": 53}
